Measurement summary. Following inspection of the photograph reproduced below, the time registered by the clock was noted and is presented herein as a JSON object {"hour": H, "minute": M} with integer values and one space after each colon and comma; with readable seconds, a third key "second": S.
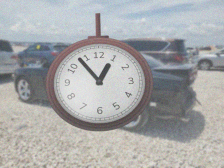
{"hour": 12, "minute": 54}
